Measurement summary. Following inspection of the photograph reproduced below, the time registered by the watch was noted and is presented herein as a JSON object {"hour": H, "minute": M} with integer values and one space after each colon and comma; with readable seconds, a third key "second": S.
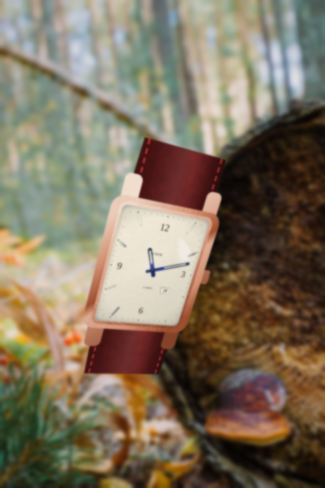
{"hour": 11, "minute": 12}
